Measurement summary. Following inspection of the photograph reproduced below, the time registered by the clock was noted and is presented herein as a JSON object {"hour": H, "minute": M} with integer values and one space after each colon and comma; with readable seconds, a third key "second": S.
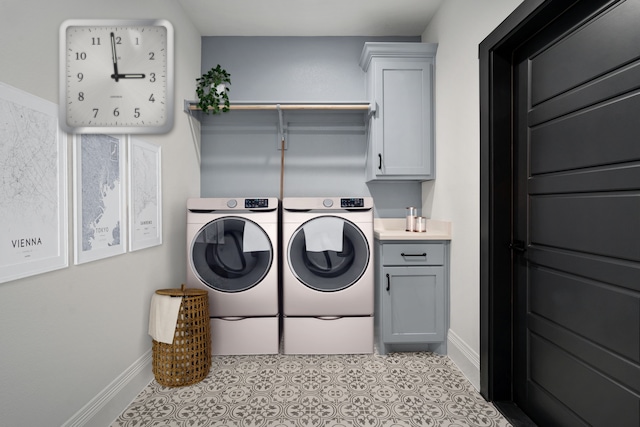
{"hour": 2, "minute": 59}
